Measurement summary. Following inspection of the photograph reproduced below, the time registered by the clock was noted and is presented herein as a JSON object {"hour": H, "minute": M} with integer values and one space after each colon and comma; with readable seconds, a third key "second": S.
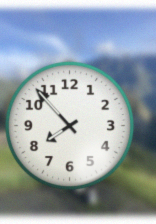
{"hour": 7, "minute": 53}
